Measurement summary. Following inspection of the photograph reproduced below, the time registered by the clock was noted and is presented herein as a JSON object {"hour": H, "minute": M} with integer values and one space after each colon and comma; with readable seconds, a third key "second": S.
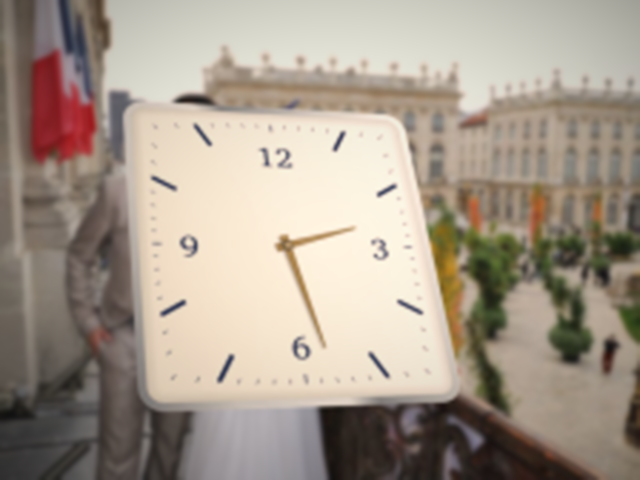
{"hour": 2, "minute": 28}
